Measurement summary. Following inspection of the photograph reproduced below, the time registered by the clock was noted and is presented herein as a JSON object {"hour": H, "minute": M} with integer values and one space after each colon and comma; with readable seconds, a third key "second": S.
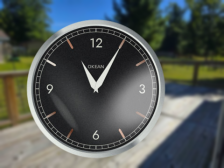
{"hour": 11, "minute": 5}
